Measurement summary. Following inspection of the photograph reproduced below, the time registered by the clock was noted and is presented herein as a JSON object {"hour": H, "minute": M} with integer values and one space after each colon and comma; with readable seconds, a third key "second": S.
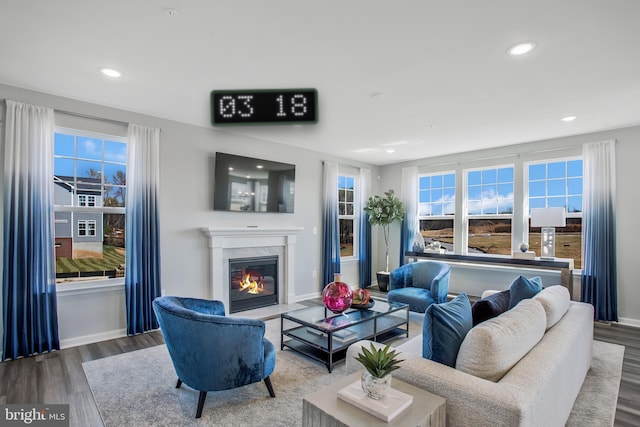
{"hour": 3, "minute": 18}
